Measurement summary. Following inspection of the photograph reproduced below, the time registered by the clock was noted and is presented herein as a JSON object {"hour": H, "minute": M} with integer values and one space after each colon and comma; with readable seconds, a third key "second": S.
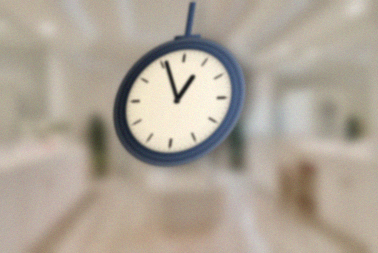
{"hour": 12, "minute": 56}
